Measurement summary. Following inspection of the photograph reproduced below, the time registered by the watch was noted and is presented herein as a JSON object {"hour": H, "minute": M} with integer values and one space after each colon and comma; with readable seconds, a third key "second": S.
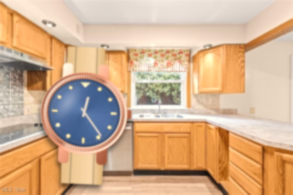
{"hour": 12, "minute": 24}
